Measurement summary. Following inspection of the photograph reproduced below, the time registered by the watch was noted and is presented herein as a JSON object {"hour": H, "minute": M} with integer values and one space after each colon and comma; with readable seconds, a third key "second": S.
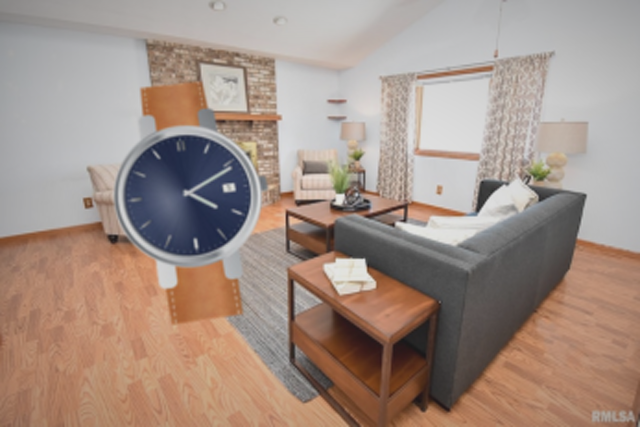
{"hour": 4, "minute": 11}
